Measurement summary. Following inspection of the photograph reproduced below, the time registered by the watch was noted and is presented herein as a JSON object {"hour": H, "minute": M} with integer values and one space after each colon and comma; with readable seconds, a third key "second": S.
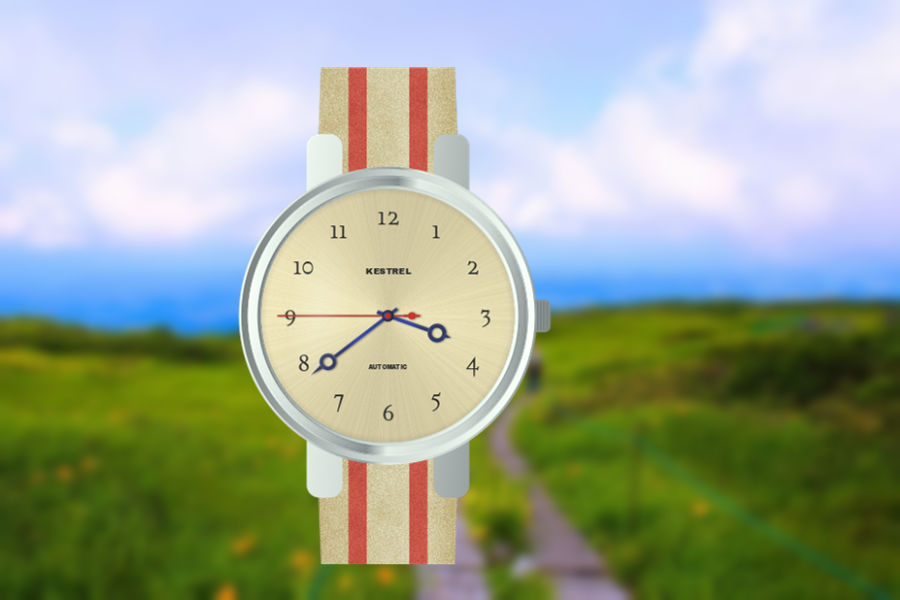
{"hour": 3, "minute": 38, "second": 45}
